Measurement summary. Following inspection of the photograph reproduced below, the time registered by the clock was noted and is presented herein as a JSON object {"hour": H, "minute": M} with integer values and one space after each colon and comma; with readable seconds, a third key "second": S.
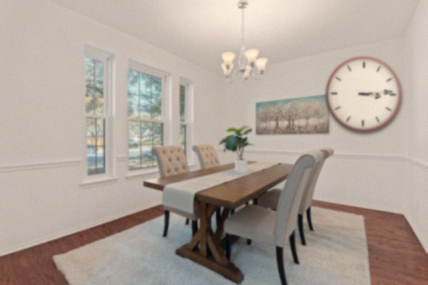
{"hour": 3, "minute": 14}
